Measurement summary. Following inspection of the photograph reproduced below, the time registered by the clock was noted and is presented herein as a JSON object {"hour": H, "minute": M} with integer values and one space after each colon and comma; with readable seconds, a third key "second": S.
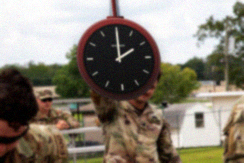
{"hour": 2, "minute": 0}
